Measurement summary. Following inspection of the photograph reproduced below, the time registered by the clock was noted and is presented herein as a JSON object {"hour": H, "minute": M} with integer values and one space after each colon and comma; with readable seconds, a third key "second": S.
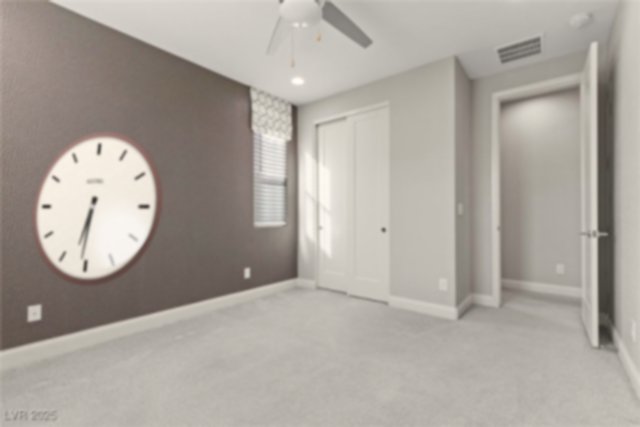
{"hour": 6, "minute": 31}
